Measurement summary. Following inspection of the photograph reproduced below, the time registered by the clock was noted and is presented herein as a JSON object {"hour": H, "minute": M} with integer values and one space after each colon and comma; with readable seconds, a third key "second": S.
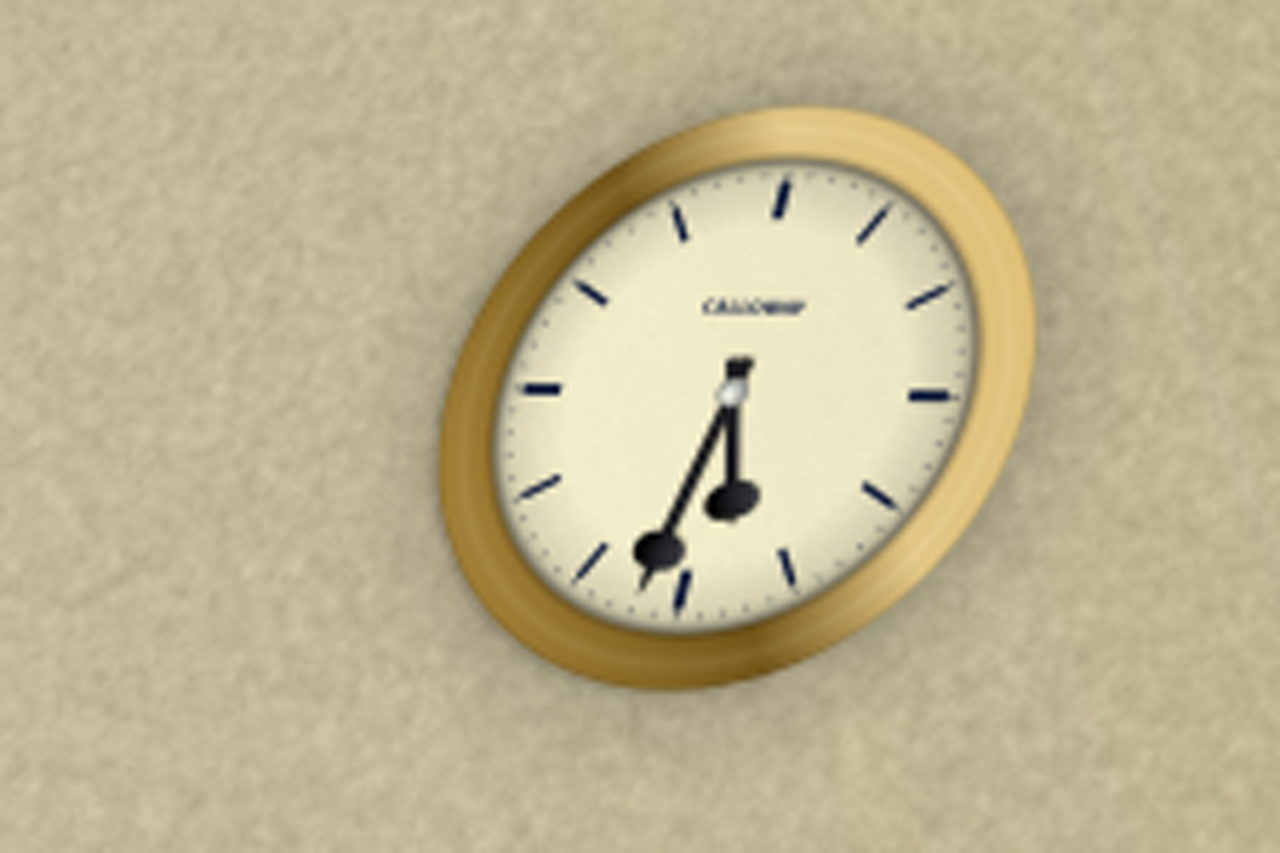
{"hour": 5, "minute": 32}
